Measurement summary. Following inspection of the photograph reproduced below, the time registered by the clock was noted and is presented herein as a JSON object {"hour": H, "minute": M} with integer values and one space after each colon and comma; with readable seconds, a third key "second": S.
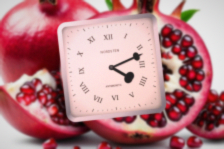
{"hour": 4, "minute": 12}
